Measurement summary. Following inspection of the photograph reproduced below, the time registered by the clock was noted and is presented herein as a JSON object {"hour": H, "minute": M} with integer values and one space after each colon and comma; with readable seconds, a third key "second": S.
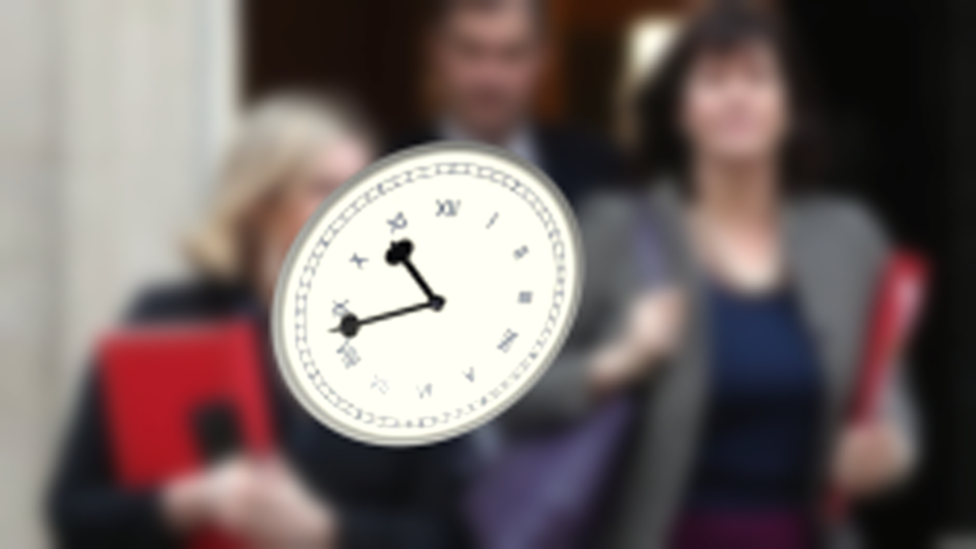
{"hour": 10, "minute": 43}
